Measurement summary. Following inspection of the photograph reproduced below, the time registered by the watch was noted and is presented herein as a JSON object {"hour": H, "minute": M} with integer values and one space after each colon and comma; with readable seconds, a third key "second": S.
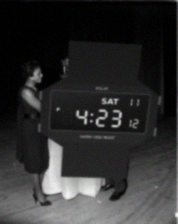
{"hour": 4, "minute": 23}
